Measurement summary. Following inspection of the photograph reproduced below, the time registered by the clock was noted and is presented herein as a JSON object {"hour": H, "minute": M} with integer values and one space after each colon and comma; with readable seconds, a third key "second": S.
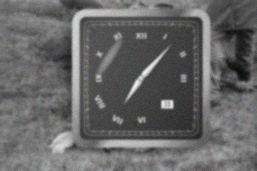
{"hour": 7, "minute": 7}
